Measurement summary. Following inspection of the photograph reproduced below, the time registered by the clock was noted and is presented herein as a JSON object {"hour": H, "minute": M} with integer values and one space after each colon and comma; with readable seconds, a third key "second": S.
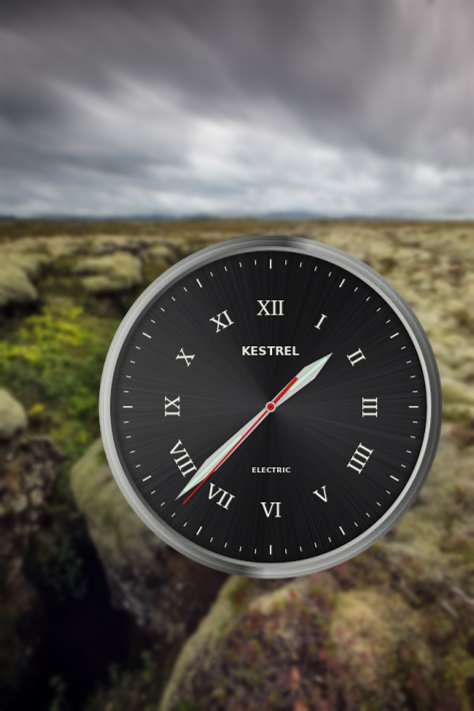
{"hour": 1, "minute": 37, "second": 37}
